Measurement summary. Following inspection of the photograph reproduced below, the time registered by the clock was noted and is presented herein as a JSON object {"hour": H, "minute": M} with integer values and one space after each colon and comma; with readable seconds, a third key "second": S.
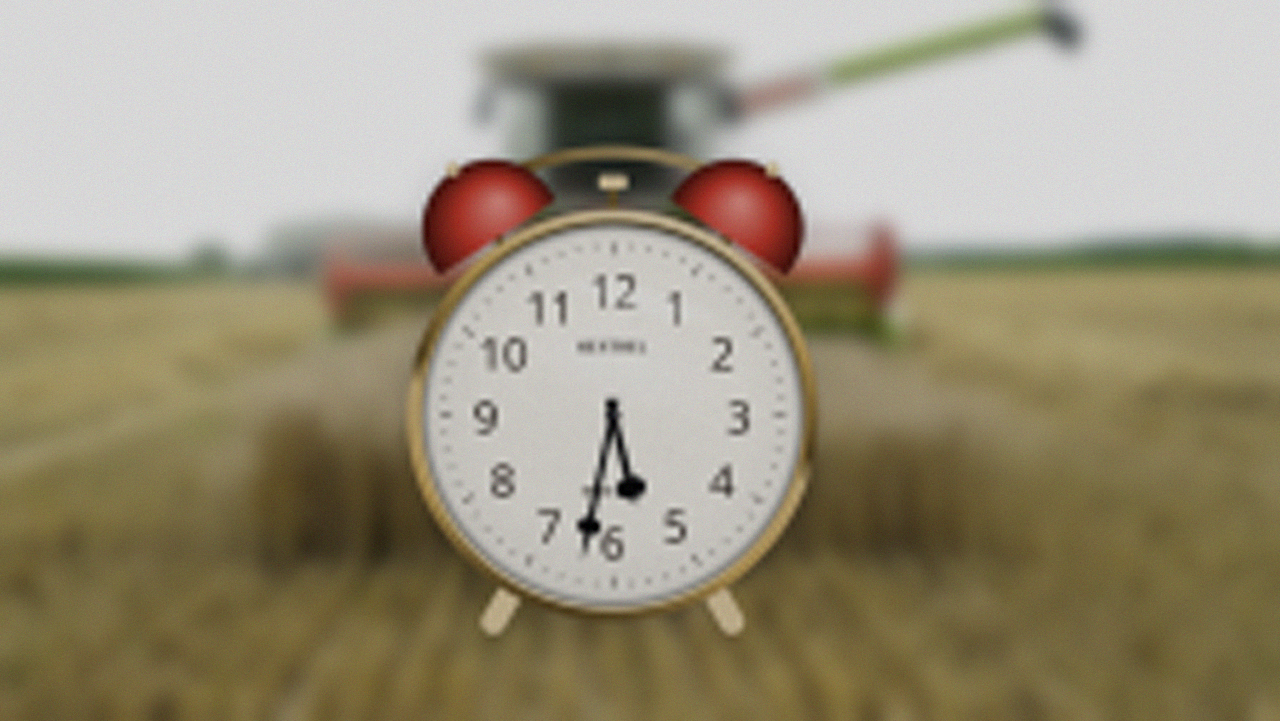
{"hour": 5, "minute": 32}
